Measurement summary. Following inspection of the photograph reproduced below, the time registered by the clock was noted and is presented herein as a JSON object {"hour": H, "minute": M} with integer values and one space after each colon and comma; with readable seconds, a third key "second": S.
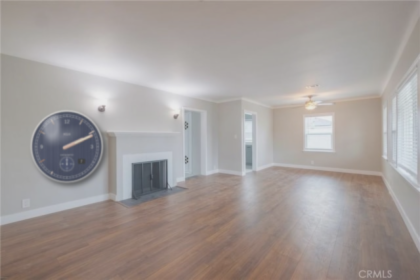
{"hour": 2, "minute": 11}
